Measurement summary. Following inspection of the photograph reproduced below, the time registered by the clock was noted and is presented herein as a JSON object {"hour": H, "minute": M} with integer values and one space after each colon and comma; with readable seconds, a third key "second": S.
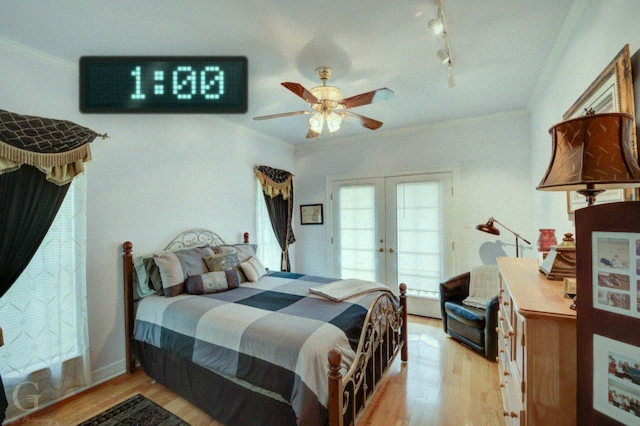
{"hour": 1, "minute": 0}
